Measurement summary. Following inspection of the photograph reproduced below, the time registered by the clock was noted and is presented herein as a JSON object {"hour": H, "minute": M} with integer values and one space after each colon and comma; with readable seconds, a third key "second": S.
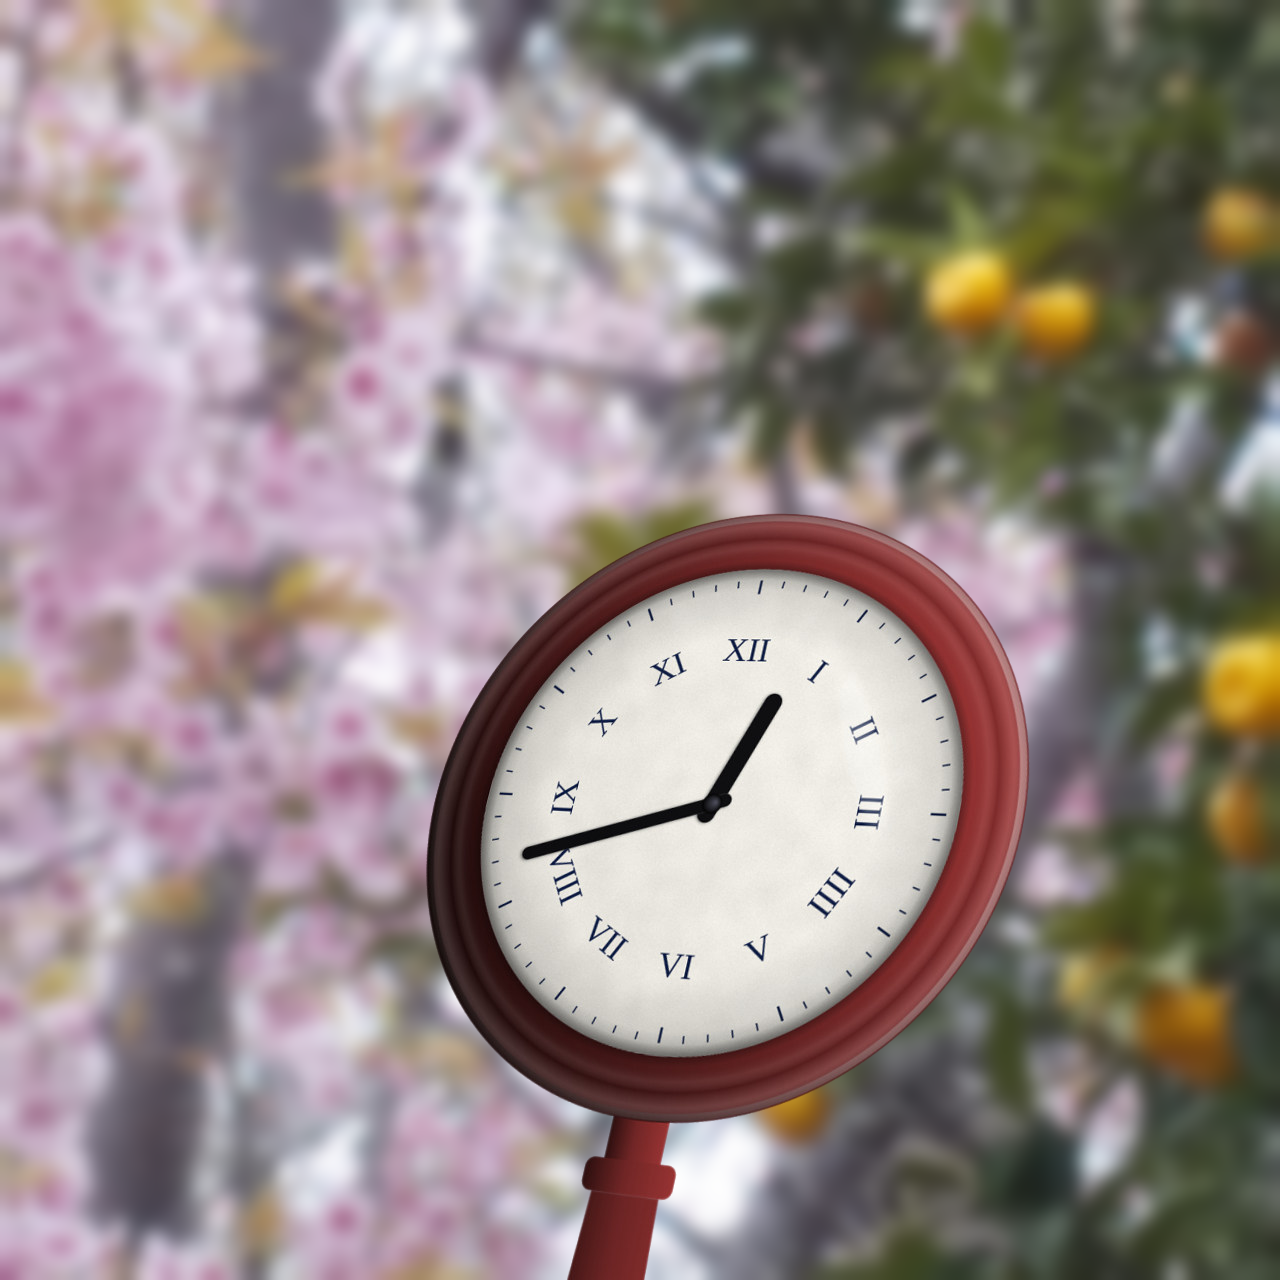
{"hour": 12, "minute": 42}
